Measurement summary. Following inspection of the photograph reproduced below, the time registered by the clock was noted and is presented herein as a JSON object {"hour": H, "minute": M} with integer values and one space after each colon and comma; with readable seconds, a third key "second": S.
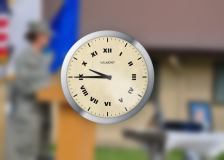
{"hour": 9, "minute": 45}
